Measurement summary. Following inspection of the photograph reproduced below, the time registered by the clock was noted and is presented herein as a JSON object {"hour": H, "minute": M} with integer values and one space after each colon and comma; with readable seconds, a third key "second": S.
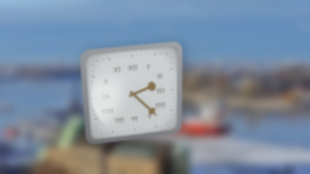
{"hour": 2, "minute": 23}
